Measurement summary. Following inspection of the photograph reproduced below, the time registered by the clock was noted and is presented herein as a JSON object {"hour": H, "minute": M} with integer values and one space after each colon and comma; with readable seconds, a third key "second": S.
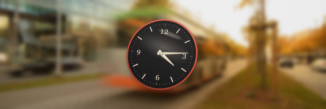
{"hour": 4, "minute": 14}
